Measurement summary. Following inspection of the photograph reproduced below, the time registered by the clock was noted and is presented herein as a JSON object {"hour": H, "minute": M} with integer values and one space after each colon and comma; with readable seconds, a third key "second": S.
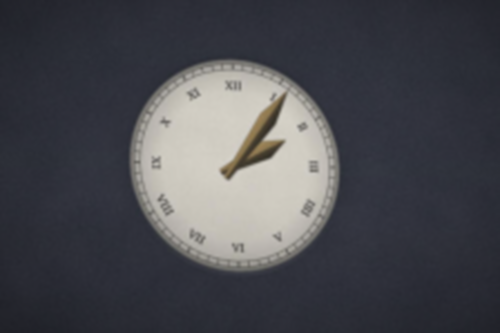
{"hour": 2, "minute": 6}
